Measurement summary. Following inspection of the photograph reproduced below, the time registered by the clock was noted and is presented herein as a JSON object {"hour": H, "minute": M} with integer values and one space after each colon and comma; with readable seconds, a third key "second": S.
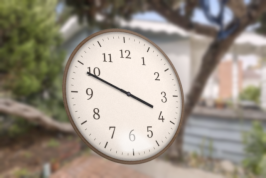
{"hour": 3, "minute": 49}
